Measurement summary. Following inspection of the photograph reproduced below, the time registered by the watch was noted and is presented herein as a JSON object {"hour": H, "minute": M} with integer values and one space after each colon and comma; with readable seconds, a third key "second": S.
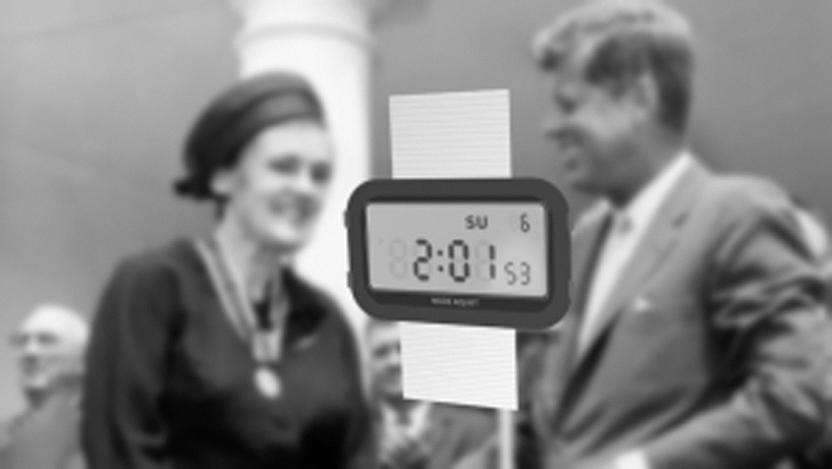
{"hour": 2, "minute": 1, "second": 53}
